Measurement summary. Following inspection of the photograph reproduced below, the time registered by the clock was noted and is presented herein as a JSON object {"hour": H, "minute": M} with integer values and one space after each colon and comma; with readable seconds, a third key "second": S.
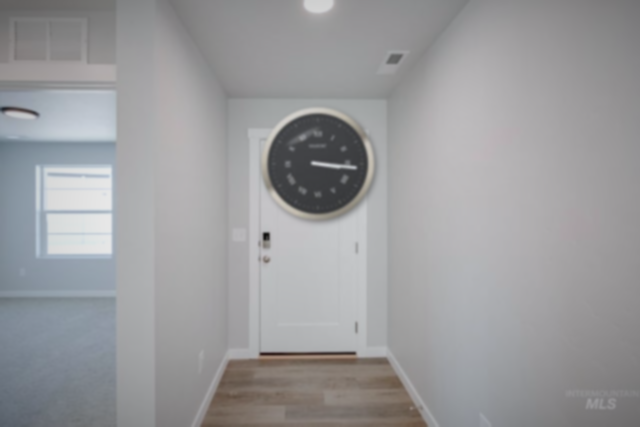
{"hour": 3, "minute": 16}
